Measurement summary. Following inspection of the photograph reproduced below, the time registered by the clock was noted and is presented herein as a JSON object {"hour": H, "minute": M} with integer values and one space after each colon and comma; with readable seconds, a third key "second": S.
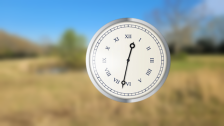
{"hour": 12, "minute": 32}
